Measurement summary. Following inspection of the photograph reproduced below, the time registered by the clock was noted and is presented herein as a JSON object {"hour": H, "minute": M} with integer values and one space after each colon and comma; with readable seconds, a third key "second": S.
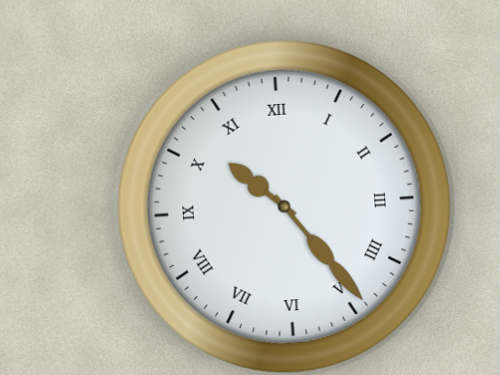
{"hour": 10, "minute": 24}
